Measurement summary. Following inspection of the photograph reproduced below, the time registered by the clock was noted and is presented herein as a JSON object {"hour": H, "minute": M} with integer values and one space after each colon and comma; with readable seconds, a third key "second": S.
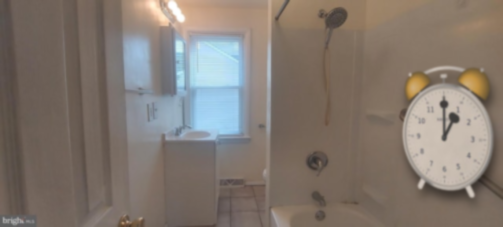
{"hour": 1, "minute": 0}
